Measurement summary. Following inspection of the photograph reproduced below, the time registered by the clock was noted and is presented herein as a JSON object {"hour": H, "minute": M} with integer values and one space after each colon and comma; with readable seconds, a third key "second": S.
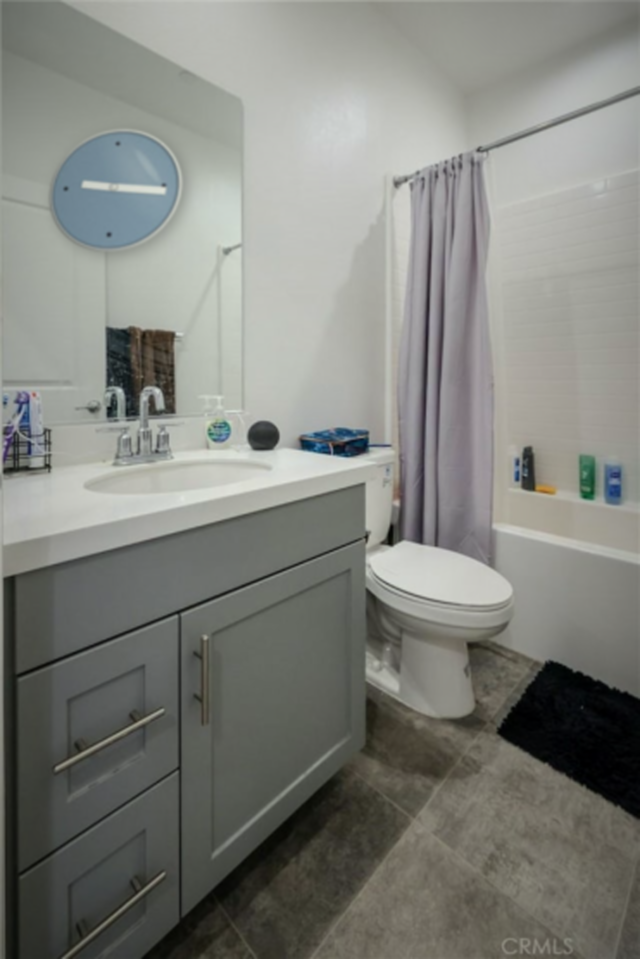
{"hour": 9, "minute": 16}
